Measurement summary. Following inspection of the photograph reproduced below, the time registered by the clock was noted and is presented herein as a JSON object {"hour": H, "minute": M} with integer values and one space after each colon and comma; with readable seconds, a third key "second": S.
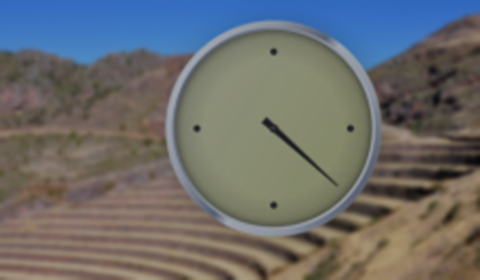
{"hour": 4, "minute": 22}
